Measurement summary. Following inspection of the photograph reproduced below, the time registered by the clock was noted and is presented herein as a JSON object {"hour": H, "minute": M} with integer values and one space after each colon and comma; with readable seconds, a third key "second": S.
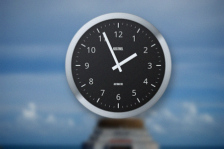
{"hour": 1, "minute": 56}
